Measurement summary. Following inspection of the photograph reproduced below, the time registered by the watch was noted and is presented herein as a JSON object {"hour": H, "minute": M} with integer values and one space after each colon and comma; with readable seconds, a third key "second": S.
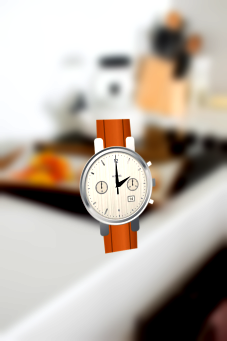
{"hour": 2, "minute": 0}
